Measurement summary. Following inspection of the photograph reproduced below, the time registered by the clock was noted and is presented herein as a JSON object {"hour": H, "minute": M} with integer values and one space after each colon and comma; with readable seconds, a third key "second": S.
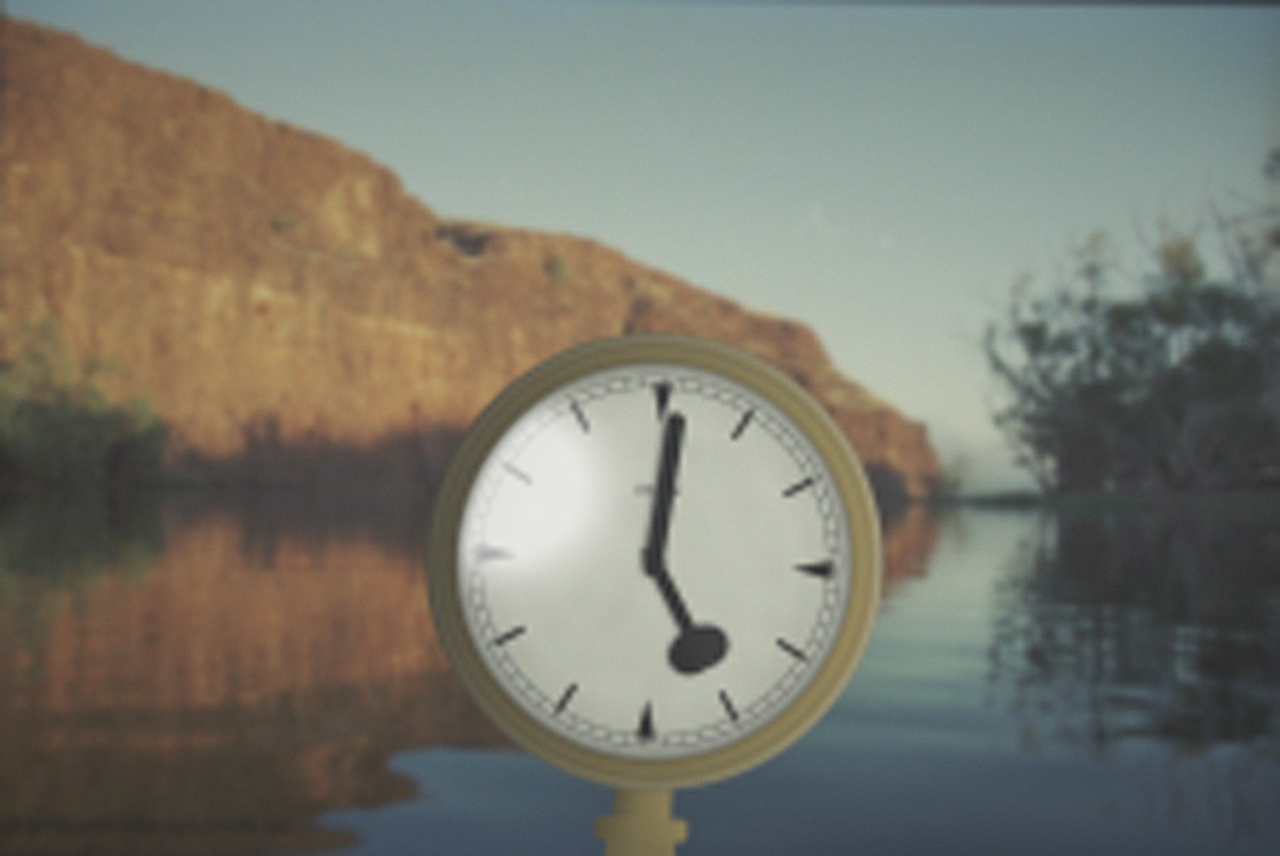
{"hour": 5, "minute": 1}
